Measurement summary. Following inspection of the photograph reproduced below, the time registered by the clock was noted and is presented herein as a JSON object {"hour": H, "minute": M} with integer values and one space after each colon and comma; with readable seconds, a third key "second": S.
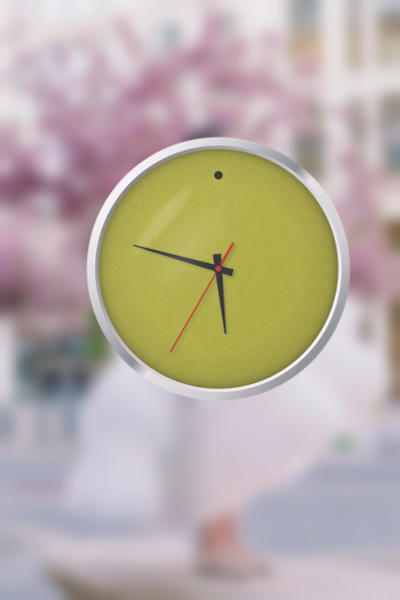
{"hour": 5, "minute": 47, "second": 35}
